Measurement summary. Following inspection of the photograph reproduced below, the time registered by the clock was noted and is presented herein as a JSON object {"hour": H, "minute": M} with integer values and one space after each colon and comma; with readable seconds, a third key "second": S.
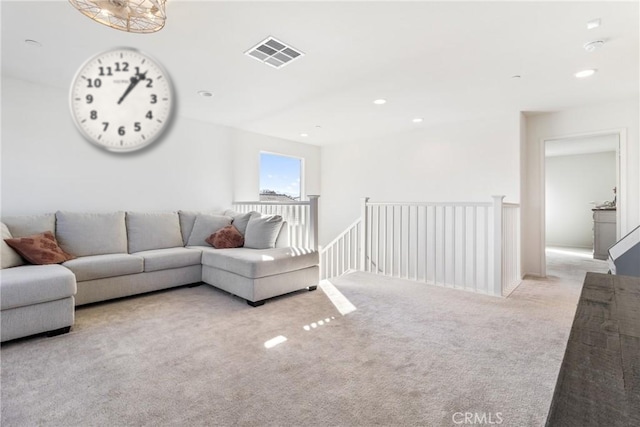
{"hour": 1, "minute": 7}
